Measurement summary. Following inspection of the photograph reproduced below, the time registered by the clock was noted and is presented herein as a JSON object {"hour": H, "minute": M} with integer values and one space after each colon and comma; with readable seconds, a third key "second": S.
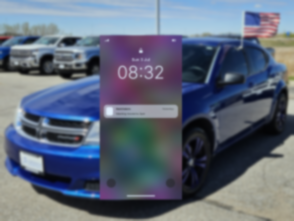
{"hour": 8, "minute": 32}
